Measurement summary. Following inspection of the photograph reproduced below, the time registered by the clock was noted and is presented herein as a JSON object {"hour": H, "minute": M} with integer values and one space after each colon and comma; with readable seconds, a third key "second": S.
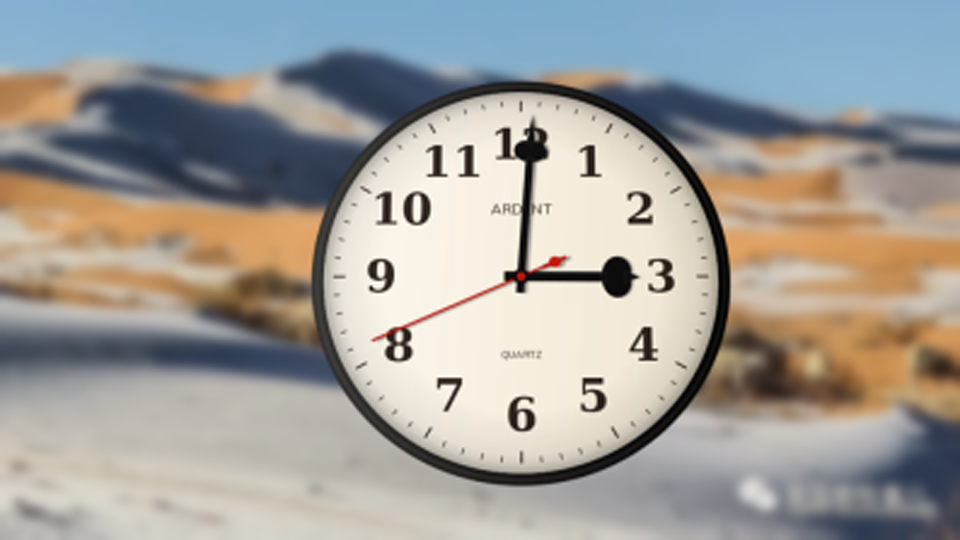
{"hour": 3, "minute": 0, "second": 41}
